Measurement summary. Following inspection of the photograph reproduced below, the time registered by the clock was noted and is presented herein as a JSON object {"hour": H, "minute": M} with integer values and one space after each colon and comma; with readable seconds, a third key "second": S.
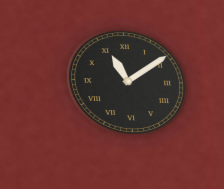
{"hour": 11, "minute": 9}
